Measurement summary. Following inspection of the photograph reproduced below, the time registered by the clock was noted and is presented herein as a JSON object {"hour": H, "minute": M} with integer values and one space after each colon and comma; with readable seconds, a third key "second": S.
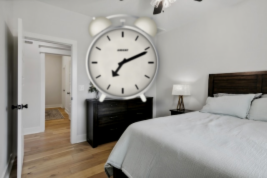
{"hour": 7, "minute": 11}
